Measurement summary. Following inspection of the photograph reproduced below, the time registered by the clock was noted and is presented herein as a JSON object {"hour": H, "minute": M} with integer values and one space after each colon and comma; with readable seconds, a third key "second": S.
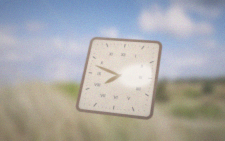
{"hour": 7, "minute": 48}
